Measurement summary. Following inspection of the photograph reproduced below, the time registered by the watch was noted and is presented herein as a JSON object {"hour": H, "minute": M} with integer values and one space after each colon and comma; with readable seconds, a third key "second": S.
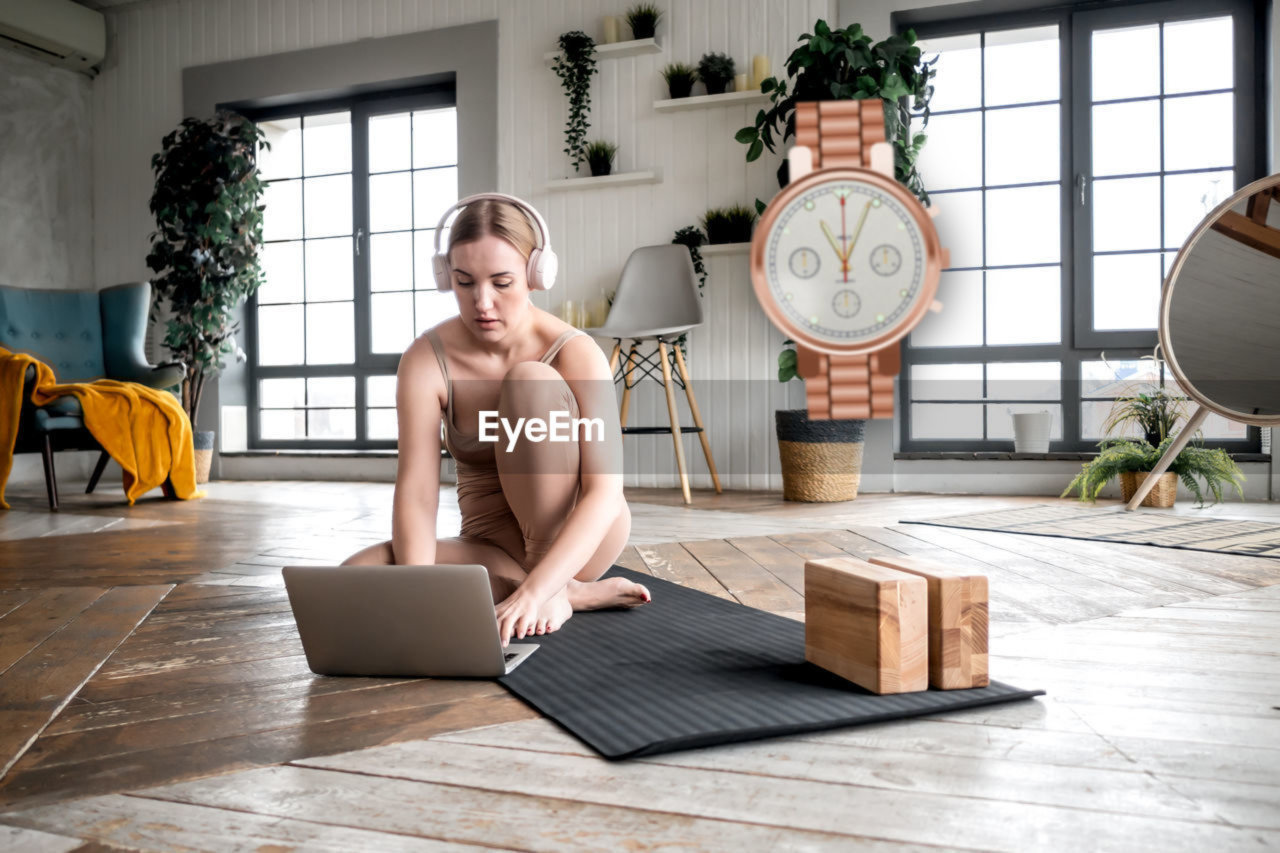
{"hour": 11, "minute": 4}
